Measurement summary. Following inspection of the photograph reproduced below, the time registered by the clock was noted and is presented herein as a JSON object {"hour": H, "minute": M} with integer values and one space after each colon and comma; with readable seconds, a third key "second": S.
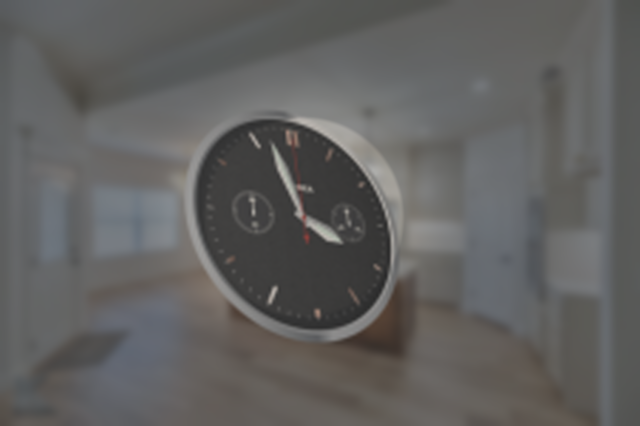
{"hour": 3, "minute": 57}
